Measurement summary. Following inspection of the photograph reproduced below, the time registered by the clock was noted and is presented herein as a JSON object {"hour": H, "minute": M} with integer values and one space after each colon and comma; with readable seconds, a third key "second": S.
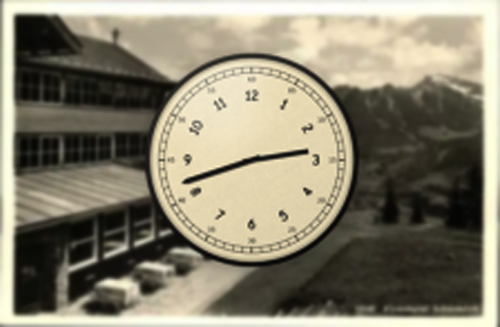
{"hour": 2, "minute": 42}
